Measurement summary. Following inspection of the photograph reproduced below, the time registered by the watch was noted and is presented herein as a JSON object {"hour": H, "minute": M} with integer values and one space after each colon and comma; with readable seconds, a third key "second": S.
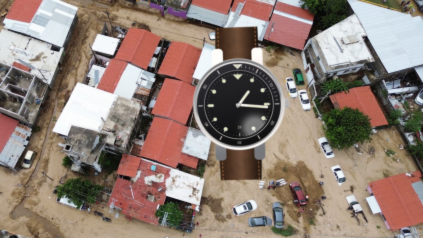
{"hour": 1, "minute": 16}
